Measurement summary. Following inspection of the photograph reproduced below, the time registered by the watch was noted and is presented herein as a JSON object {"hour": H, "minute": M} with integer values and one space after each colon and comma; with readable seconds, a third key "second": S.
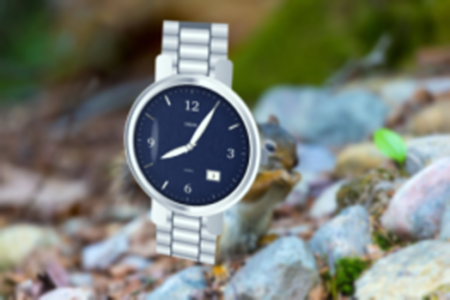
{"hour": 8, "minute": 5}
